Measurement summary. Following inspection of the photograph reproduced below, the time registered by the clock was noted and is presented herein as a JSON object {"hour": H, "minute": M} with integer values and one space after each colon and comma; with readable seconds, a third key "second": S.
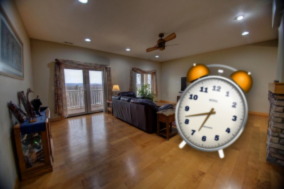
{"hour": 6, "minute": 42}
